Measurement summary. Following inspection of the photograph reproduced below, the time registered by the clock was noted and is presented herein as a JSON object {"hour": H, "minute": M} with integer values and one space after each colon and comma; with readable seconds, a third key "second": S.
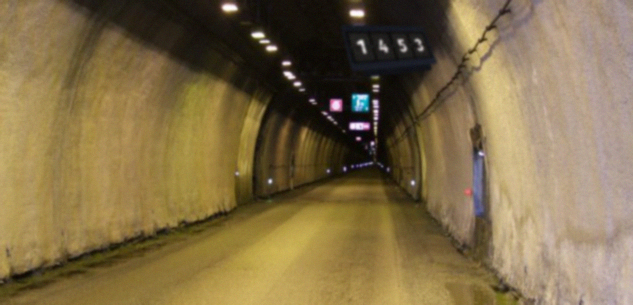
{"hour": 14, "minute": 53}
